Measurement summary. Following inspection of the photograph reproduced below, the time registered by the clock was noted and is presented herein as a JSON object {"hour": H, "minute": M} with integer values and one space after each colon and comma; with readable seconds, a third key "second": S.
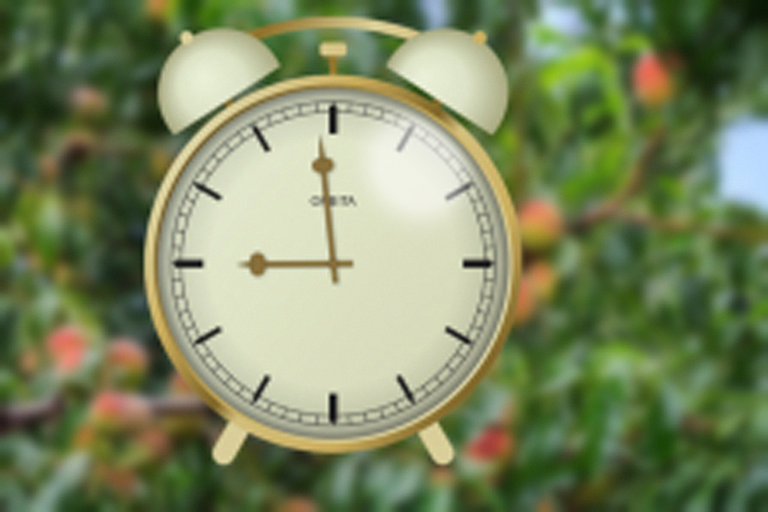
{"hour": 8, "minute": 59}
